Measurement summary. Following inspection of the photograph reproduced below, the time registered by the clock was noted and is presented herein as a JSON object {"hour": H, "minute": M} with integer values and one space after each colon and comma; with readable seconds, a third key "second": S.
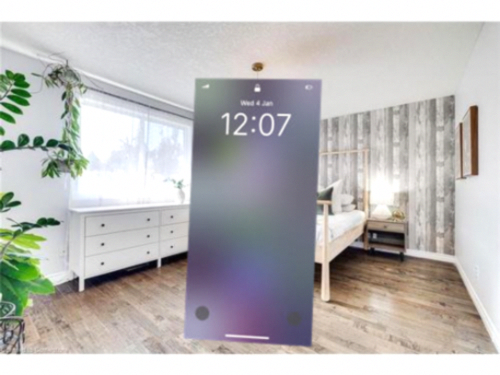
{"hour": 12, "minute": 7}
